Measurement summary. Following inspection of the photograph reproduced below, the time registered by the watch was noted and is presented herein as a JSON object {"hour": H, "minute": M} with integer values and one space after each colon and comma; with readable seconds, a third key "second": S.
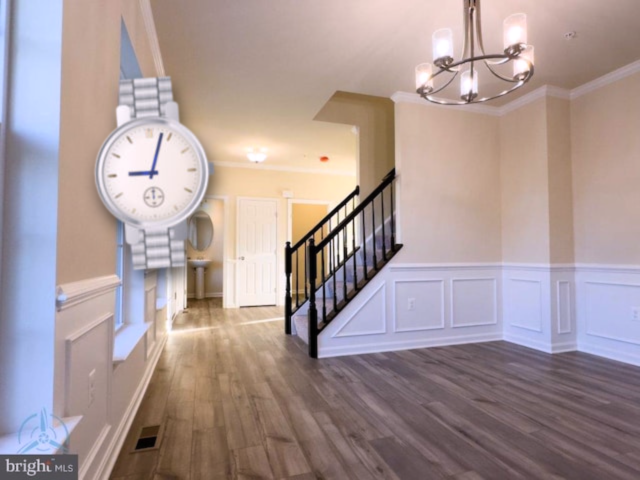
{"hour": 9, "minute": 3}
